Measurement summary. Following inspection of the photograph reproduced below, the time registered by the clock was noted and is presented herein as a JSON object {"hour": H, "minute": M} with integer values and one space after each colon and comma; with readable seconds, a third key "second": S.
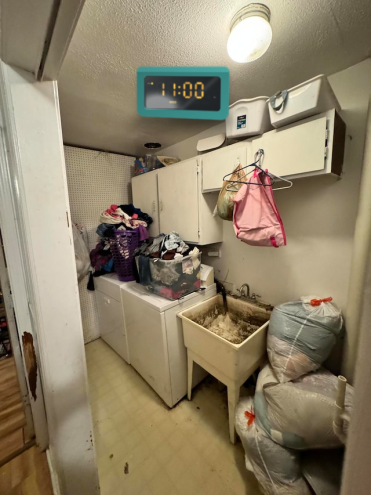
{"hour": 11, "minute": 0}
